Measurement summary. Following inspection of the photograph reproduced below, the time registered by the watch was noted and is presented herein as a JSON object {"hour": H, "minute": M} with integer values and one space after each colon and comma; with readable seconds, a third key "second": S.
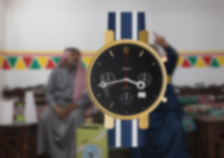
{"hour": 3, "minute": 43}
